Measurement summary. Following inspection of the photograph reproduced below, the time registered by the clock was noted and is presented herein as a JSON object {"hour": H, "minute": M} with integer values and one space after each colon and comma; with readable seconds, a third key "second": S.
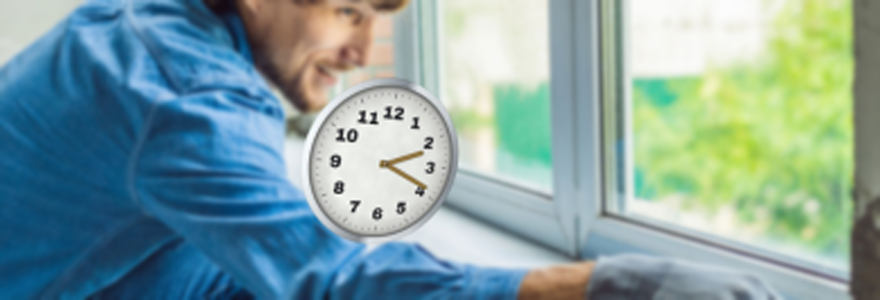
{"hour": 2, "minute": 19}
